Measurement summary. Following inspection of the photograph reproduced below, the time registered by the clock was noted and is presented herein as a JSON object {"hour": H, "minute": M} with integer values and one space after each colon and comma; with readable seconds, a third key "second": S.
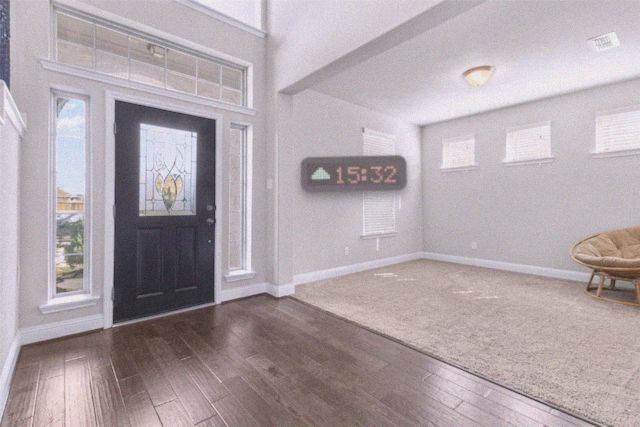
{"hour": 15, "minute": 32}
